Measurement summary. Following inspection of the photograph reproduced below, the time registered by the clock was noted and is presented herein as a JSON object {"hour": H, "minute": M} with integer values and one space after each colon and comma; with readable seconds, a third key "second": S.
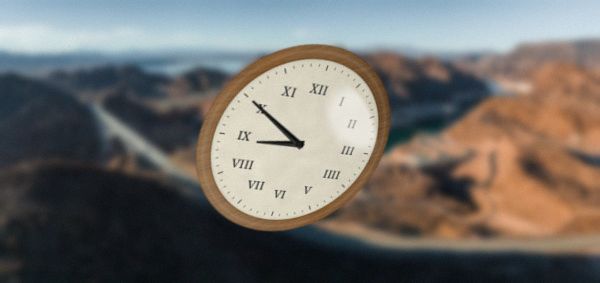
{"hour": 8, "minute": 50}
